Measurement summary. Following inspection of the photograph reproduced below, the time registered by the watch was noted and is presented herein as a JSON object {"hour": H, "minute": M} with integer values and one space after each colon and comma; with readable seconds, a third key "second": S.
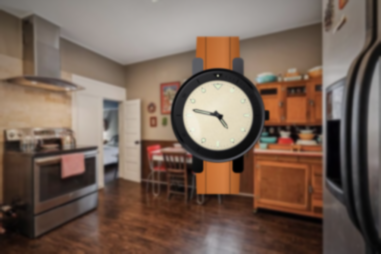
{"hour": 4, "minute": 47}
